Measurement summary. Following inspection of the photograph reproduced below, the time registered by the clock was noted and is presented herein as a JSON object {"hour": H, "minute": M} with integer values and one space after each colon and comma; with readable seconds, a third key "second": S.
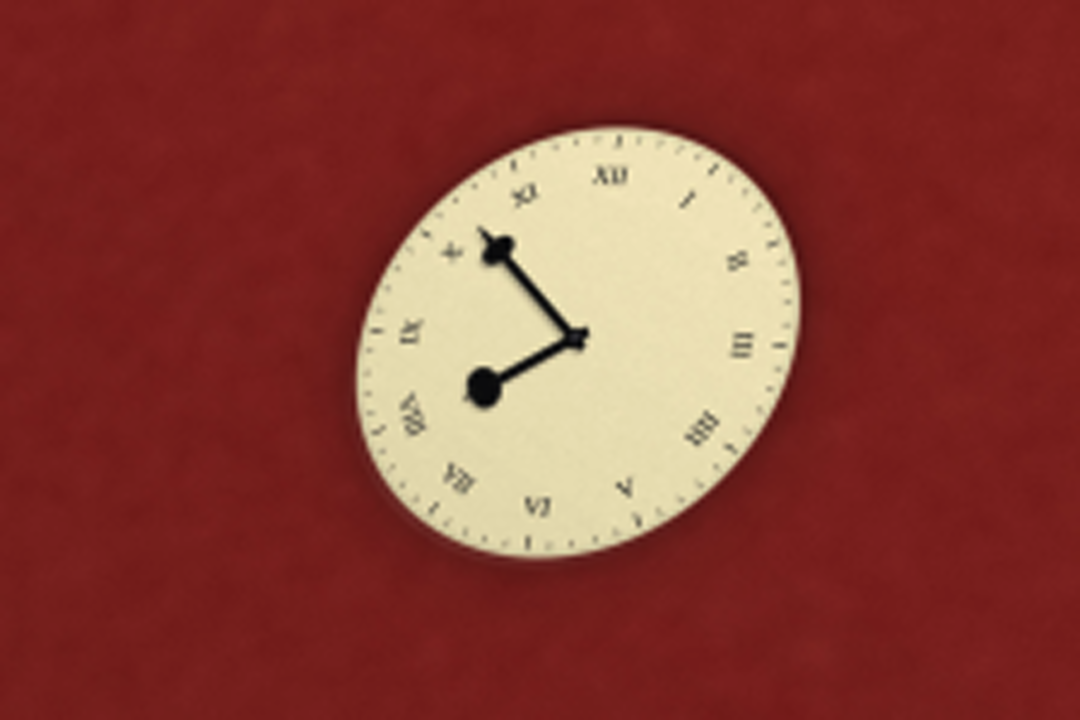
{"hour": 7, "minute": 52}
